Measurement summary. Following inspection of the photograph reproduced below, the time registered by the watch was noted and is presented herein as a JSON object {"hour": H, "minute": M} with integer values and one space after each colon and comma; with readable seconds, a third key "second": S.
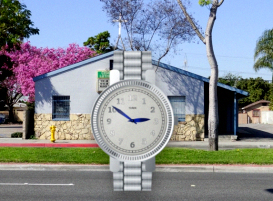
{"hour": 2, "minute": 51}
